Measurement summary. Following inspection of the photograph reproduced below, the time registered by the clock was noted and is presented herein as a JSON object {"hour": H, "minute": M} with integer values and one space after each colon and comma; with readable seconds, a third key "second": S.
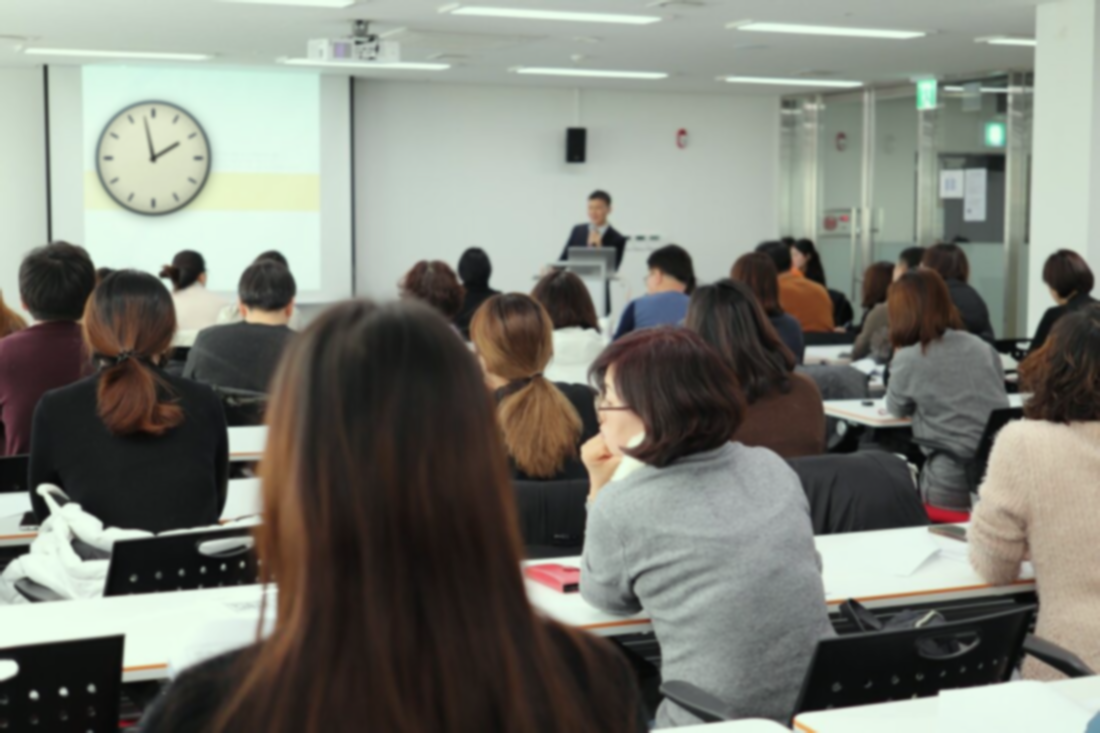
{"hour": 1, "minute": 58}
